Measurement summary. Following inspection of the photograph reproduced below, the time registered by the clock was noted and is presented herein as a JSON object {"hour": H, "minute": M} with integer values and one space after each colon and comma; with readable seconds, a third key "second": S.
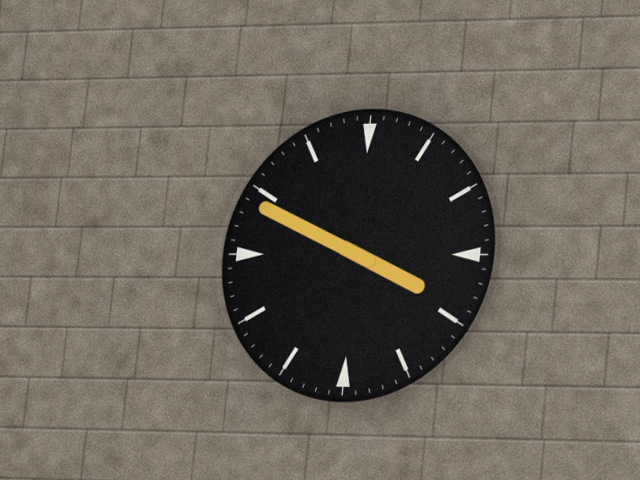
{"hour": 3, "minute": 49}
